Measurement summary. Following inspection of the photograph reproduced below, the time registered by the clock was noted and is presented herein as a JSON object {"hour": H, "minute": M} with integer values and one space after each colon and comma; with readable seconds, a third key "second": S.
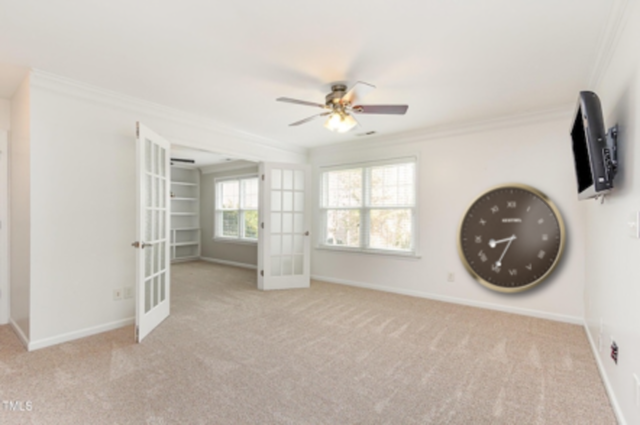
{"hour": 8, "minute": 35}
